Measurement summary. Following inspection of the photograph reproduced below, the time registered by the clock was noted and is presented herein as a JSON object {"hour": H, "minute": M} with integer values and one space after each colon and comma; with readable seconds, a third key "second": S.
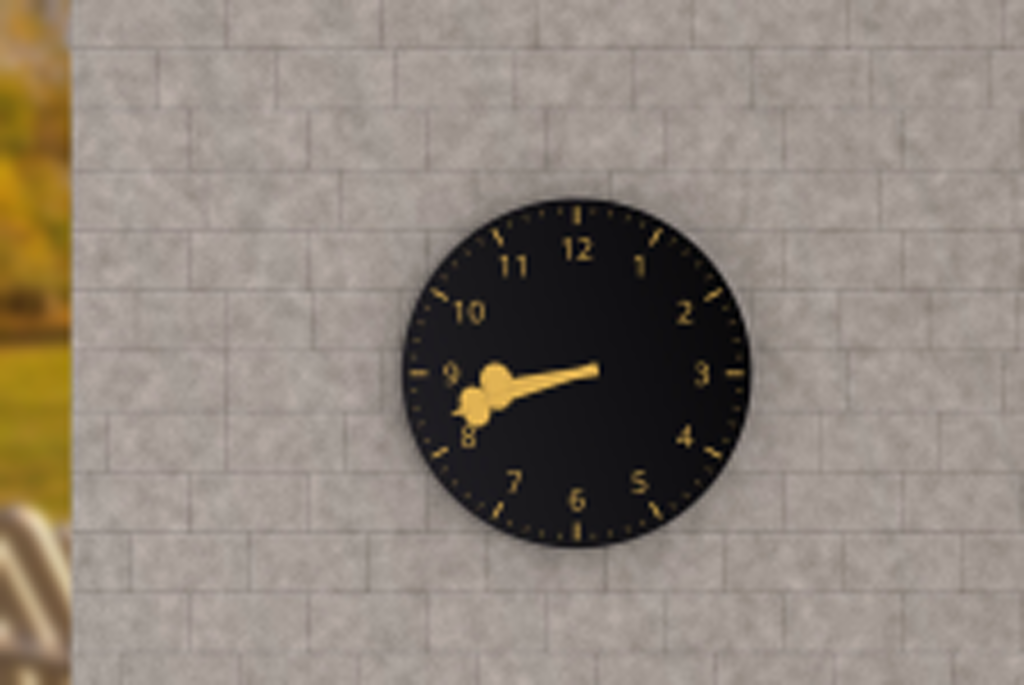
{"hour": 8, "minute": 42}
